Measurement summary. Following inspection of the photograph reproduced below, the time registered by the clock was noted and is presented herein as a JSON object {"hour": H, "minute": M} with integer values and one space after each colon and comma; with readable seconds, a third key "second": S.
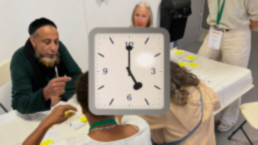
{"hour": 5, "minute": 0}
